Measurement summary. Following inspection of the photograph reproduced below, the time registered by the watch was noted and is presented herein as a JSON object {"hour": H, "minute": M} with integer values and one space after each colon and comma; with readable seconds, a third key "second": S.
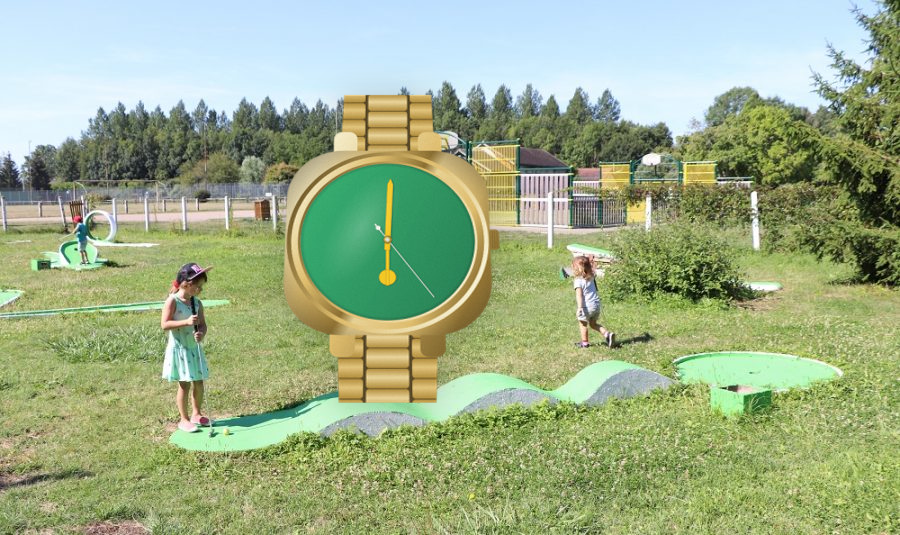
{"hour": 6, "minute": 0, "second": 24}
